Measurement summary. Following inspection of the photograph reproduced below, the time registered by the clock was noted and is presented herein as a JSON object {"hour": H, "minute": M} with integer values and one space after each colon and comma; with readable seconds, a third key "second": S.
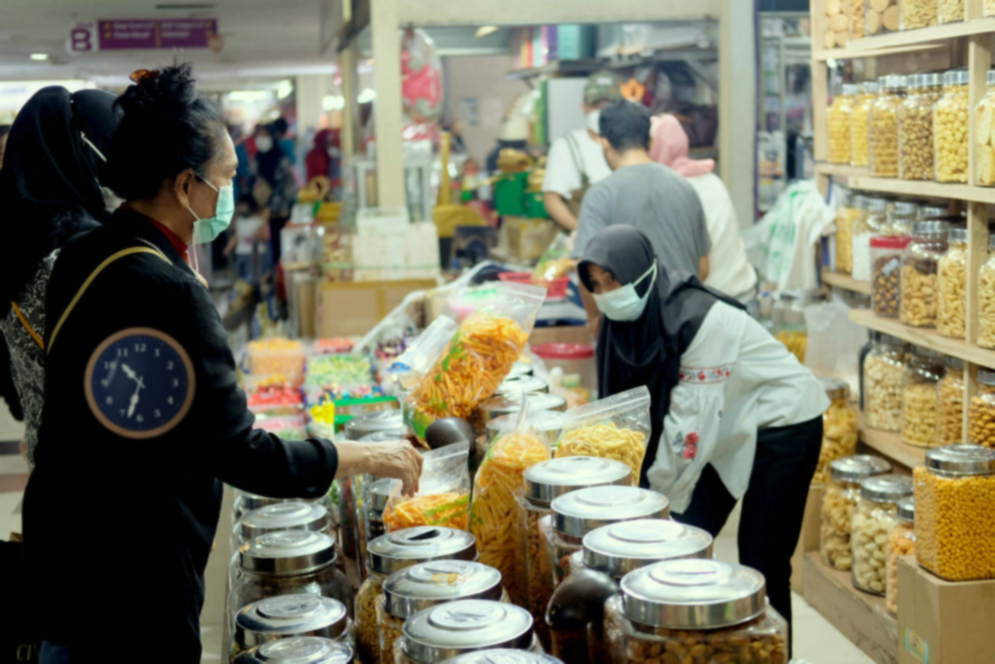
{"hour": 10, "minute": 33}
